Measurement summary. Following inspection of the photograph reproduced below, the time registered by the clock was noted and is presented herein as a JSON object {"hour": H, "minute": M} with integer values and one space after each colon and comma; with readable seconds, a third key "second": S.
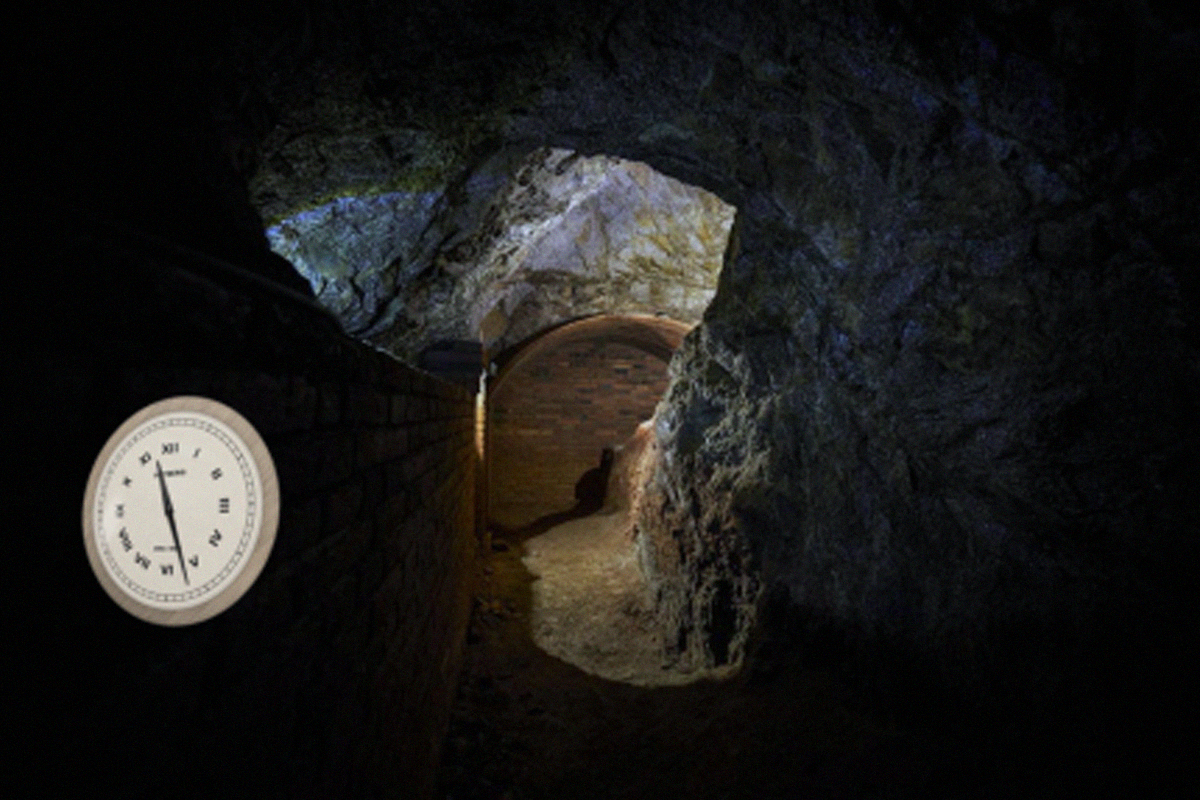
{"hour": 11, "minute": 27}
